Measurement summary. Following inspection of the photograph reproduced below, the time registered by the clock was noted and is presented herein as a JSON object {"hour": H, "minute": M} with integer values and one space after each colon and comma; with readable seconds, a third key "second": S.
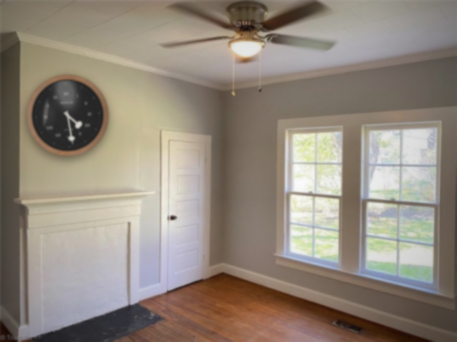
{"hour": 4, "minute": 29}
